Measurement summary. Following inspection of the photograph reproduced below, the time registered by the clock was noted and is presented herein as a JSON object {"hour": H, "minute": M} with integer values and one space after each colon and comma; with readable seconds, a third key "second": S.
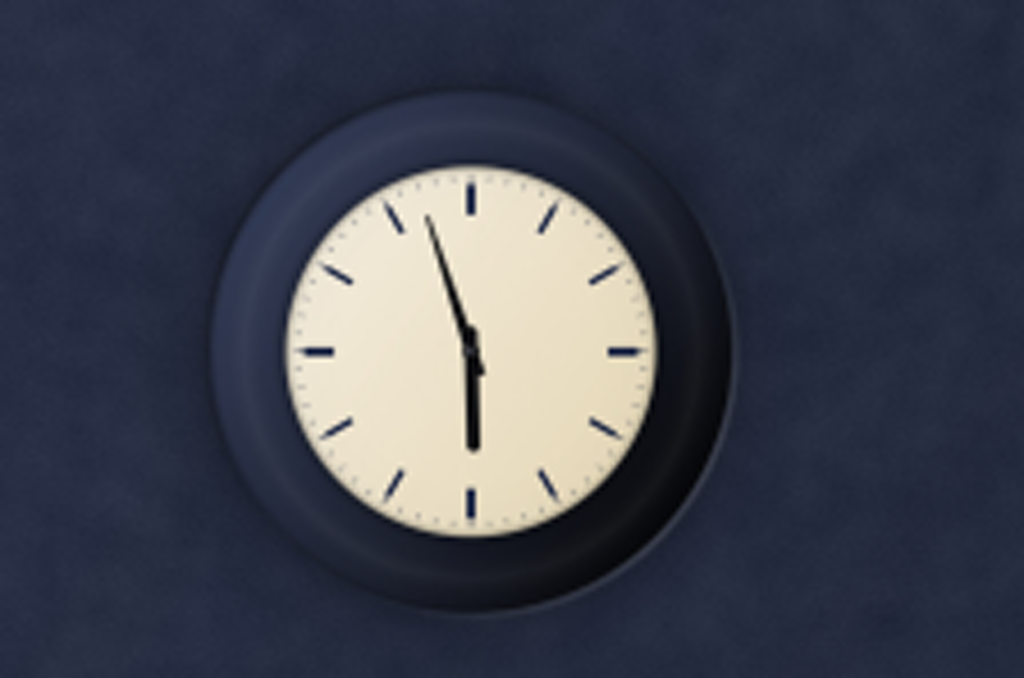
{"hour": 5, "minute": 57}
